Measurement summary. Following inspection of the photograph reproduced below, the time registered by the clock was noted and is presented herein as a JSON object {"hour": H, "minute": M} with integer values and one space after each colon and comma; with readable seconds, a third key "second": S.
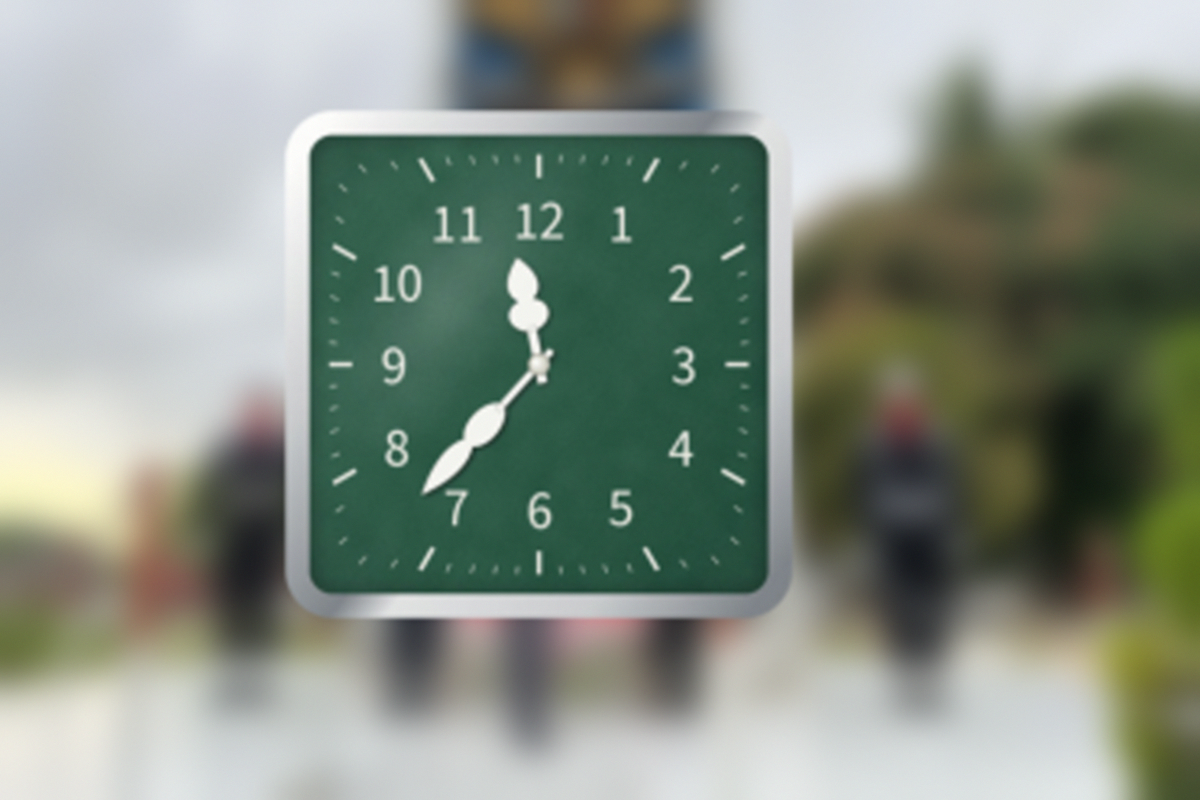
{"hour": 11, "minute": 37}
